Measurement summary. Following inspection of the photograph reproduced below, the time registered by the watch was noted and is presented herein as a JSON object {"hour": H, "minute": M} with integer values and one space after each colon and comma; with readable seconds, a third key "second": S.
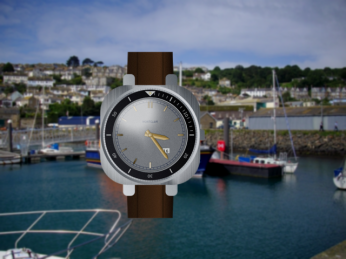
{"hour": 3, "minute": 24}
